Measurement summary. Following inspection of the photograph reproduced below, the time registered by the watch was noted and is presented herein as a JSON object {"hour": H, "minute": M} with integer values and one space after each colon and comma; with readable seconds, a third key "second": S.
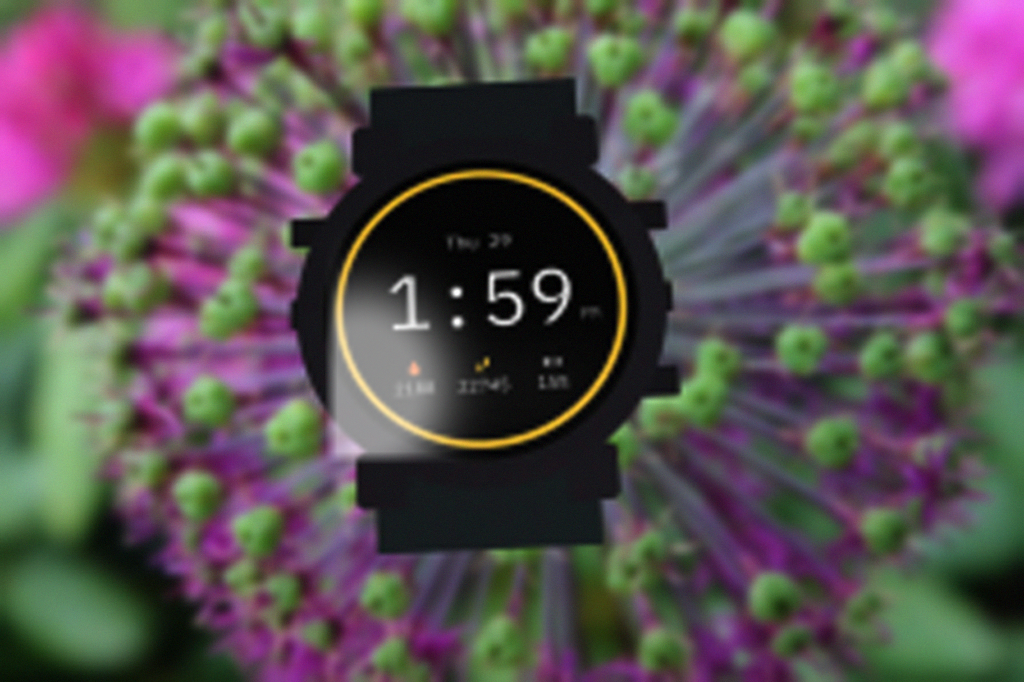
{"hour": 1, "minute": 59}
